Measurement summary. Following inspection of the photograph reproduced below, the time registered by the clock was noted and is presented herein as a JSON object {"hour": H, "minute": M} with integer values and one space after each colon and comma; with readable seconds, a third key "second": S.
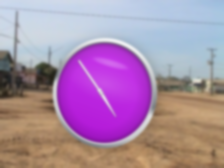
{"hour": 4, "minute": 54}
